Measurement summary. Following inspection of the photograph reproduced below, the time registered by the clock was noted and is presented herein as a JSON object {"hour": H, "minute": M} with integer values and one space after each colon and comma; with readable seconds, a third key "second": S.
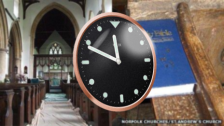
{"hour": 11, "minute": 49}
